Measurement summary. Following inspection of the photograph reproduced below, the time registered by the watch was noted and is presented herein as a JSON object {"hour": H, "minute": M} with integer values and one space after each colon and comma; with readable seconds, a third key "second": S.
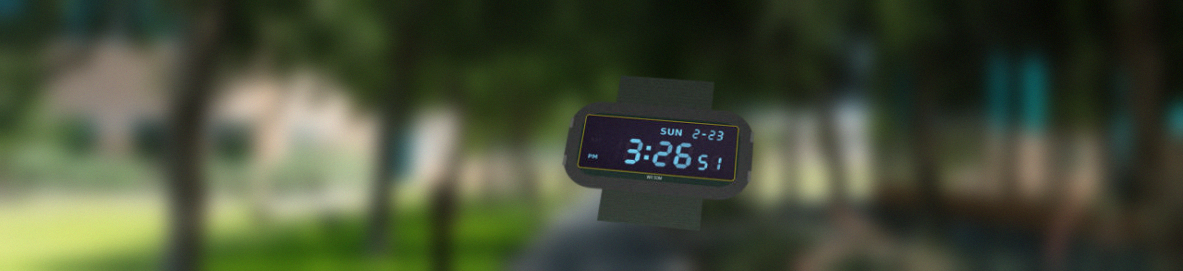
{"hour": 3, "minute": 26, "second": 51}
